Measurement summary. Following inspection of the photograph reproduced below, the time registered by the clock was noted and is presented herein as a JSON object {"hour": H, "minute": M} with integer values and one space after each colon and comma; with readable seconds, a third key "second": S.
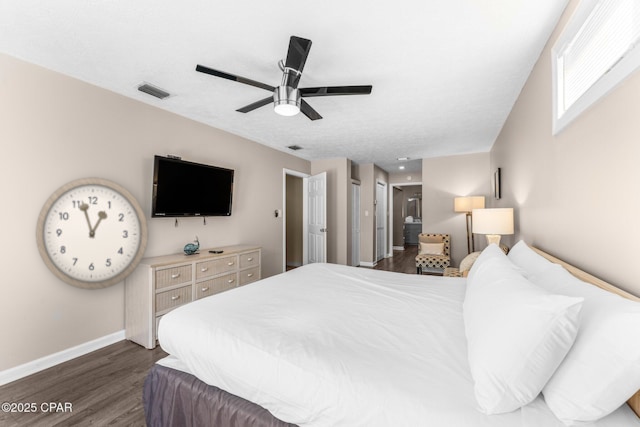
{"hour": 12, "minute": 57}
